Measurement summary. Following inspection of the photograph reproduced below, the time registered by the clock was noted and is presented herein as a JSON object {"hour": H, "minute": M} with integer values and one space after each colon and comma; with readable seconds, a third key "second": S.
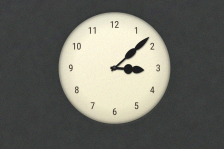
{"hour": 3, "minute": 8}
